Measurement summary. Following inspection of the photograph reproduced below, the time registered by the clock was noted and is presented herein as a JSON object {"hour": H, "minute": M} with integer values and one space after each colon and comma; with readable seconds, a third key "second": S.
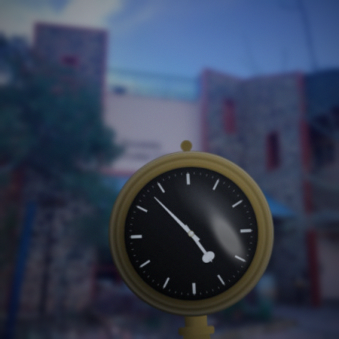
{"hour": 4, "minute": 53}
